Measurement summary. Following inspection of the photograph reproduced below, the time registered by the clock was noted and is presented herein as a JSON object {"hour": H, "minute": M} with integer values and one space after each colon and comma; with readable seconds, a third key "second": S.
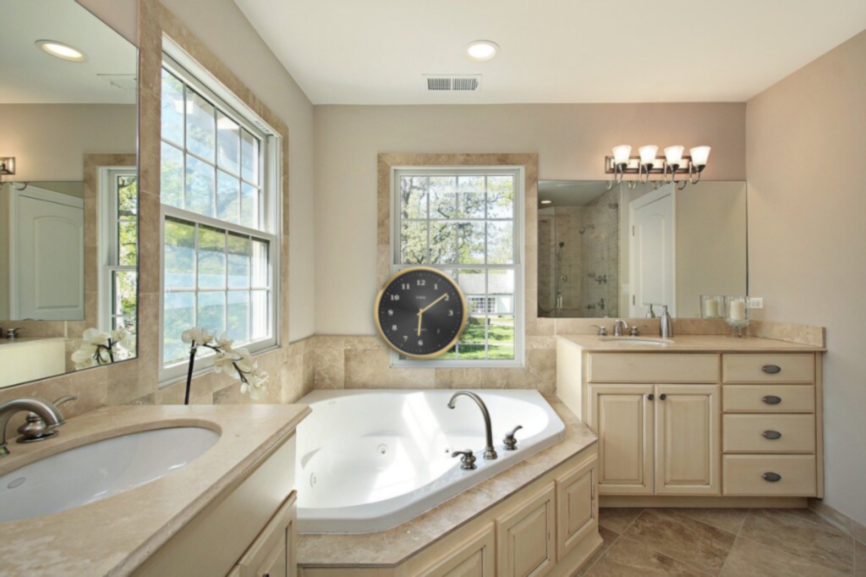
{"hour": 6, "minute": 9}
